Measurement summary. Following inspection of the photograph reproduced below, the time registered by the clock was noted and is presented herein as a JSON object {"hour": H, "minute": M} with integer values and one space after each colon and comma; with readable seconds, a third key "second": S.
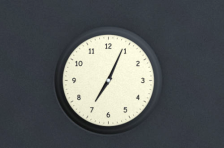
{"hour": 7, "minute": 4}
